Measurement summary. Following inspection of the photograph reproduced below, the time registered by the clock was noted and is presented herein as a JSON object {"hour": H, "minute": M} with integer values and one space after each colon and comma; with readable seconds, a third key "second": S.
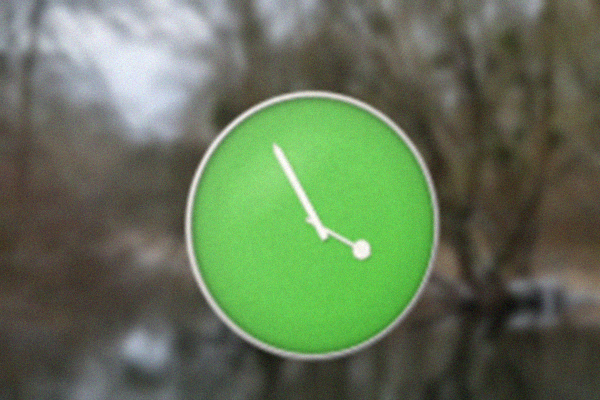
{"hour": 3, "minute": 55}
